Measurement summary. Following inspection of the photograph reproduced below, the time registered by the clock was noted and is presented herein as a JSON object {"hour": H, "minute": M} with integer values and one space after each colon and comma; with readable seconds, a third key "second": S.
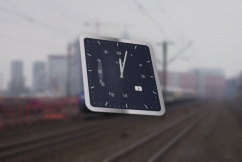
{"hour": 12, "minute": 3}
